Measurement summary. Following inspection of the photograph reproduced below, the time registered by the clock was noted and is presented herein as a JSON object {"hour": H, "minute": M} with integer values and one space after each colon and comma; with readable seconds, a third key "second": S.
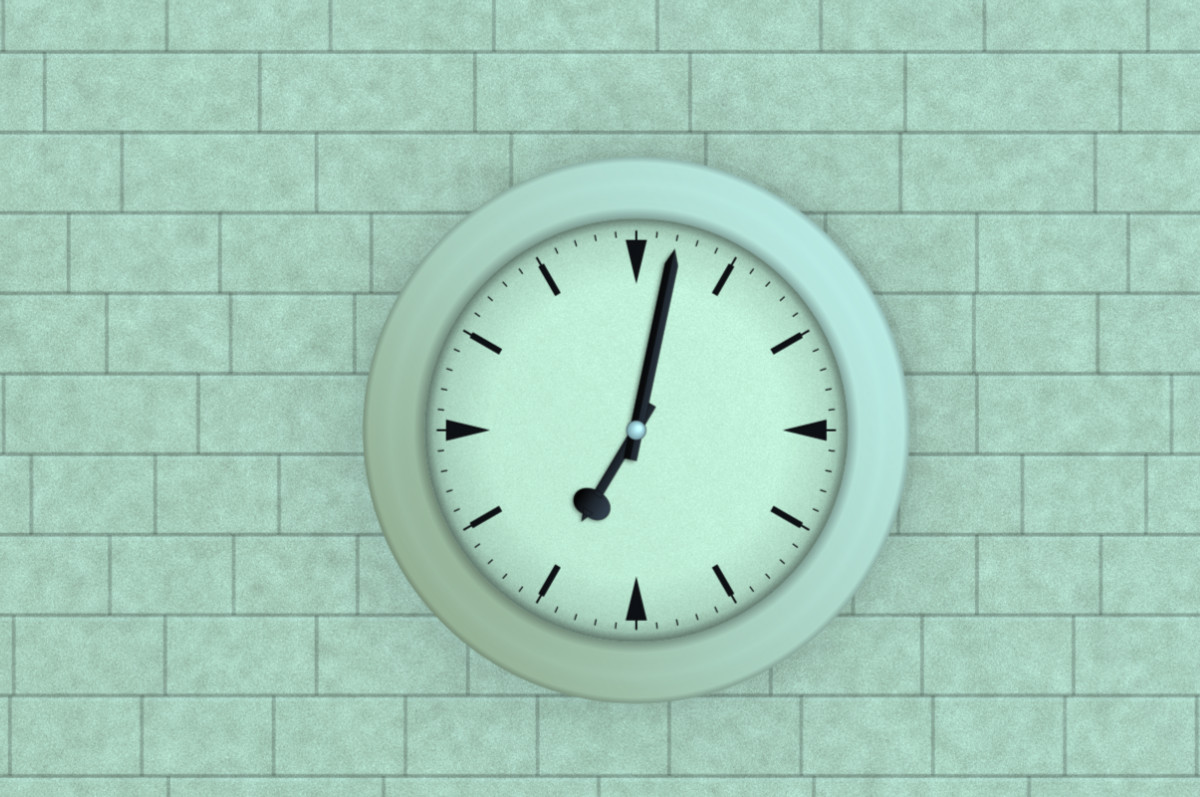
{"hour": 7, "minute": 2}
